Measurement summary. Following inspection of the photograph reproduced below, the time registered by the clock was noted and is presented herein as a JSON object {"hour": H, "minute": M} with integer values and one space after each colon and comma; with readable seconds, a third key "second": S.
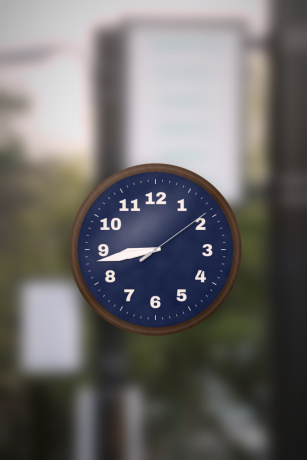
{"hour": 8, "minute": 43, "second": 9}
